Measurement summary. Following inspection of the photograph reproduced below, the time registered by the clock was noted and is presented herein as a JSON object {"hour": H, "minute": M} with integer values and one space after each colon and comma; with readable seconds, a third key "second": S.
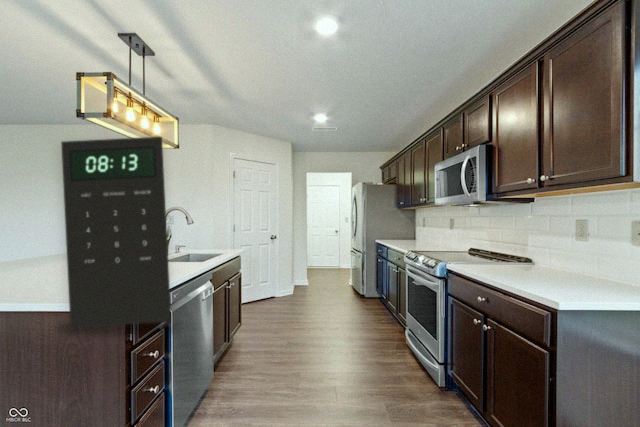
{"hour": 8, "minute": 13}
